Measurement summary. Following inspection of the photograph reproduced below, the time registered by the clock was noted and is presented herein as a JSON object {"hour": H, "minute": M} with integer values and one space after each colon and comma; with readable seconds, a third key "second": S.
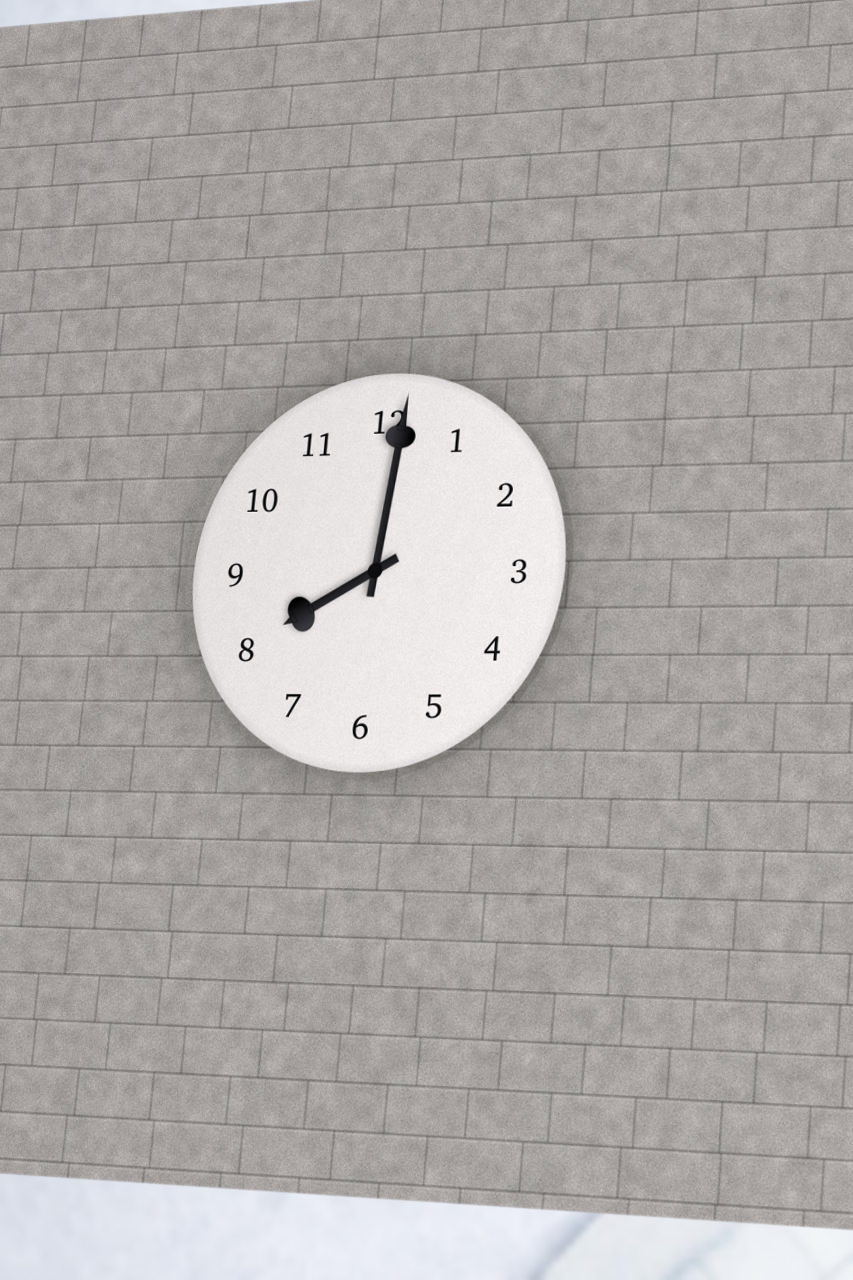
{"hour": 8, "minute": 1}
